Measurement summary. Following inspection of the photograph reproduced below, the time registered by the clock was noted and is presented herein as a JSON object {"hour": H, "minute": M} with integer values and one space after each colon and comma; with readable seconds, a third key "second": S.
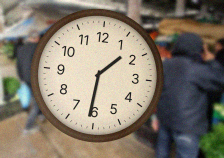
{"hour": 1, "minute": 31}
